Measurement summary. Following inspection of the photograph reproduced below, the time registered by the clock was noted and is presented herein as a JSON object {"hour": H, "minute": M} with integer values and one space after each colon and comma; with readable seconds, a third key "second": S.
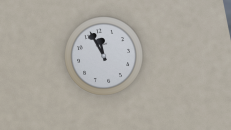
{"hour": 11, "minute": 57}
